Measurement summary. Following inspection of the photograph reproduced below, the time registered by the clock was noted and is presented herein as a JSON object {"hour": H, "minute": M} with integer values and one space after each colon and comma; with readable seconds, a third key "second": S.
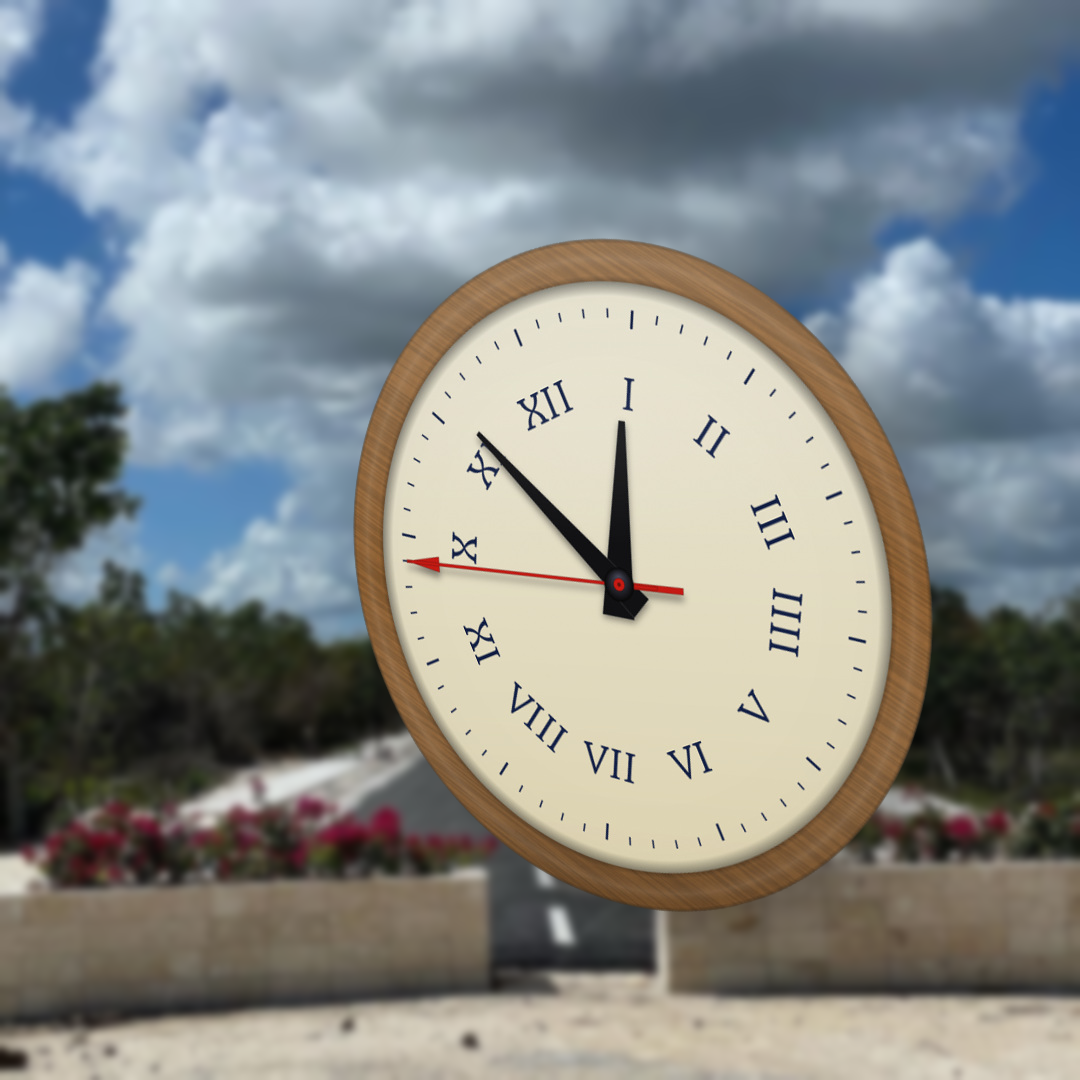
{"hour": 12, "minute": 55, "second": 49}
